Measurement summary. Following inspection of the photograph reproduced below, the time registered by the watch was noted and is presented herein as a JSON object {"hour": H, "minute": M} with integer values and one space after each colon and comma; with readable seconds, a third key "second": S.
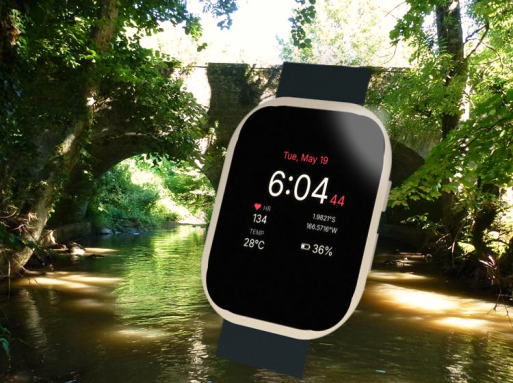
{"hour": 6, "minute": 4, "second": 44}
